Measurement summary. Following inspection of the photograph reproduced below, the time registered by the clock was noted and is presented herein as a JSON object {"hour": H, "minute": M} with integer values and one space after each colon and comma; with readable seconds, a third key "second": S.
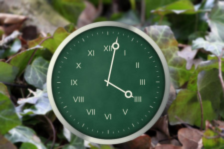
{"hour": 4, "minute": 2}
